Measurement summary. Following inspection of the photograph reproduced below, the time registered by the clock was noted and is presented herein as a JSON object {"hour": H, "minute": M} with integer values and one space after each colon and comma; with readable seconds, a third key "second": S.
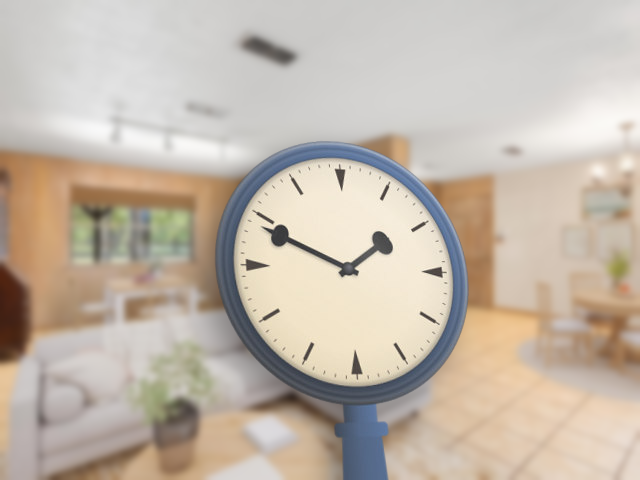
{"hour": 1, "minute": 49}
